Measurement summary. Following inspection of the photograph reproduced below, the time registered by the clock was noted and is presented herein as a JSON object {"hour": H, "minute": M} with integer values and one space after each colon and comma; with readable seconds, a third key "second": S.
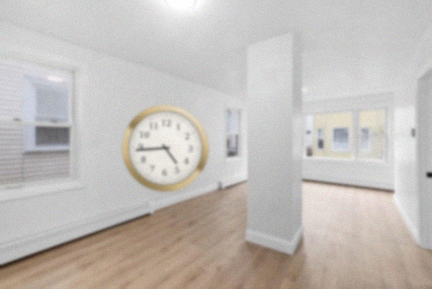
{"hour": 4, "minute": 44}
